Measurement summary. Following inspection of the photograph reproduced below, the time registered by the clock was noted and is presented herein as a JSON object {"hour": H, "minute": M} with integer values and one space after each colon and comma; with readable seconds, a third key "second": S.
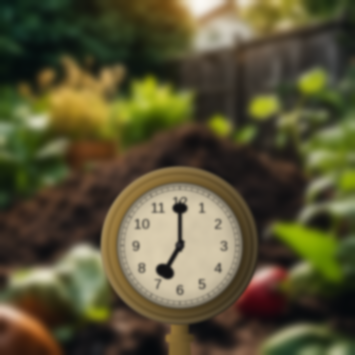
{"hour": 7, "minute": 0}
